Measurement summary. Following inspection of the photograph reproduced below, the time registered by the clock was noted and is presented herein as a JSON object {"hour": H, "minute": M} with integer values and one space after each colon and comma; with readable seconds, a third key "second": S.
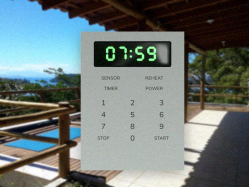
{"hour": 7, "minute": 59}
